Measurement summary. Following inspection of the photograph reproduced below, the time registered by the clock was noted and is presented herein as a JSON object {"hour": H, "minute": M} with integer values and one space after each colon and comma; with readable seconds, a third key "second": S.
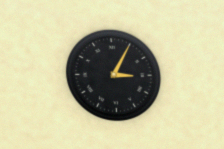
{"hour": 3, "minute": 5}
